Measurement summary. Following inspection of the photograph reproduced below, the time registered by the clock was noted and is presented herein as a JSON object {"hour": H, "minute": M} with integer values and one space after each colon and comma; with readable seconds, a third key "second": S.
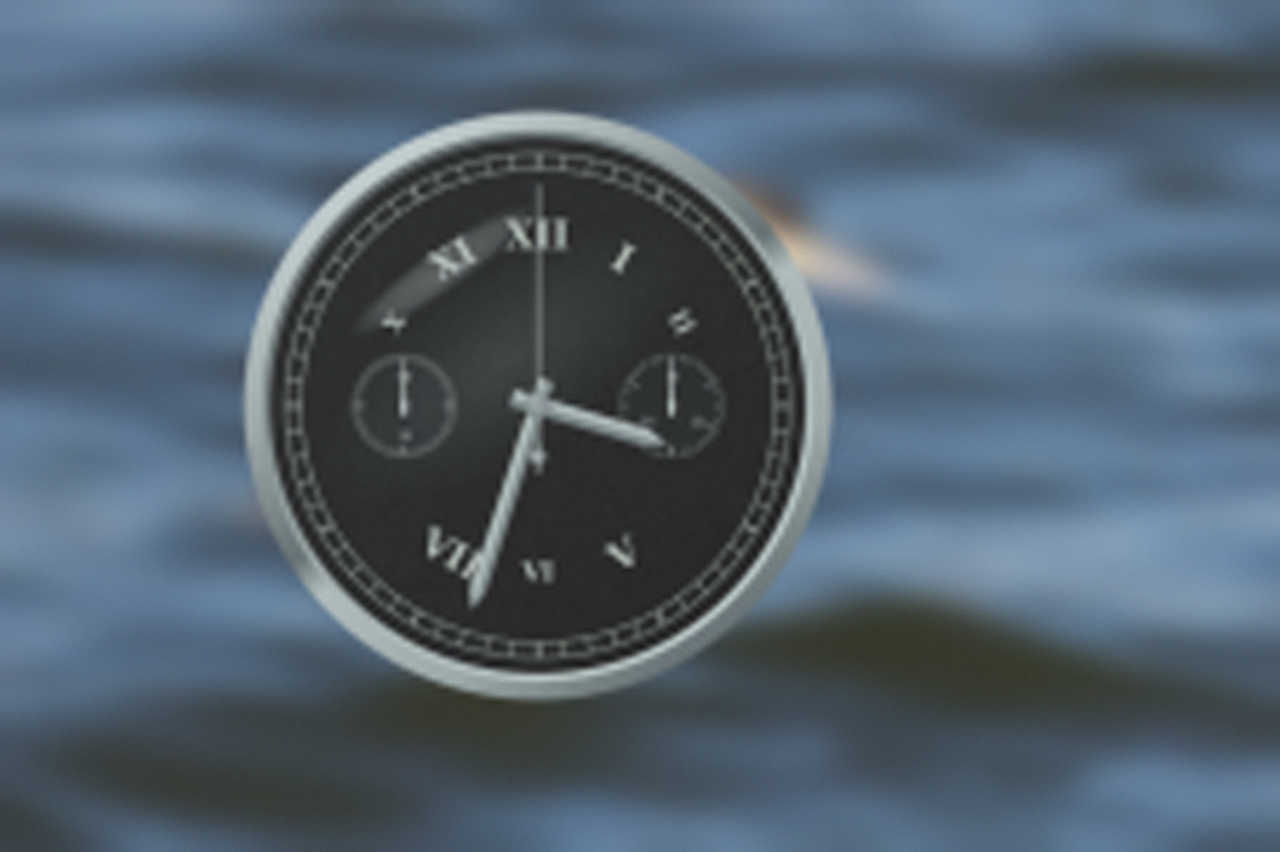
{"hour": 3, "minute": 33}
